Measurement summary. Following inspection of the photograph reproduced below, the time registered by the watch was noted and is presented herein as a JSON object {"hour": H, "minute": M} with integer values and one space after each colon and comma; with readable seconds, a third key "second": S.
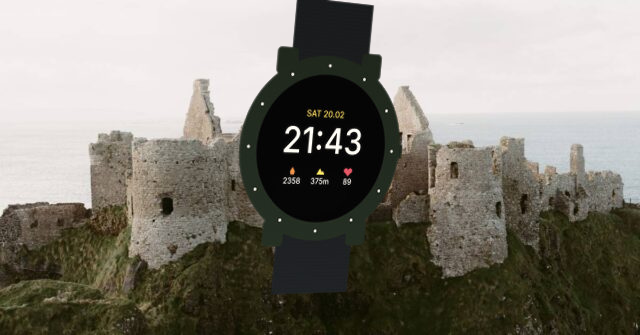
{"hour": 21, "minute": 43}
